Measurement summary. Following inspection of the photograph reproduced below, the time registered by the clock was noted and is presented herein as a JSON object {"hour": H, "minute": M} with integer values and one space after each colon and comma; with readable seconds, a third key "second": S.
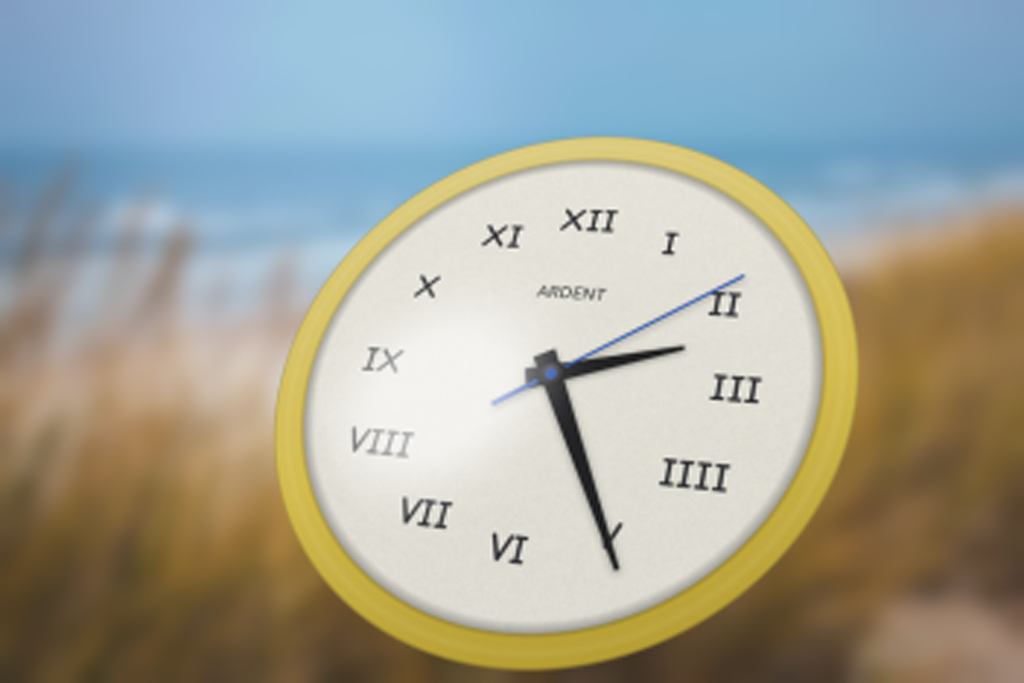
{"hour": 2, "minute": 25, "second": 9}
